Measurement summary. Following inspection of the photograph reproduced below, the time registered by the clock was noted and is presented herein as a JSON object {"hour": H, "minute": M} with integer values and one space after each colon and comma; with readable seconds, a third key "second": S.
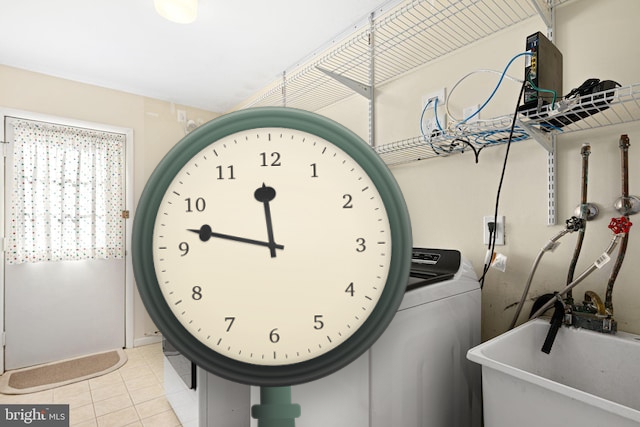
{"hour": 11, "minute": 47}
